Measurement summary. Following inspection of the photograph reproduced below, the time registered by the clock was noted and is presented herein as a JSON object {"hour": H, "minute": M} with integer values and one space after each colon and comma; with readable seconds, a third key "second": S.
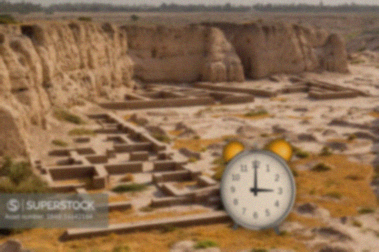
{"hour": 3, "minute": 0}
